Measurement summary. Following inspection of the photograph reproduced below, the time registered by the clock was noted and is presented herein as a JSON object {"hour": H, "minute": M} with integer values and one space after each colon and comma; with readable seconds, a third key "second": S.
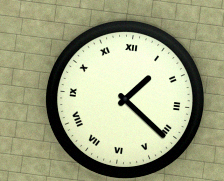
{"hour": 1, "minute": 21}
